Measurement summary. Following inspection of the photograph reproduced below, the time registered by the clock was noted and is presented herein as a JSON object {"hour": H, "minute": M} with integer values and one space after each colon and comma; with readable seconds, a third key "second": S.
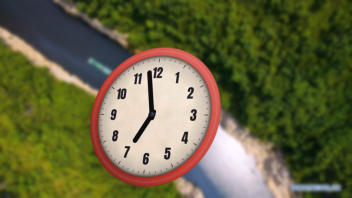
{"hour": 6, "minute": 58}
